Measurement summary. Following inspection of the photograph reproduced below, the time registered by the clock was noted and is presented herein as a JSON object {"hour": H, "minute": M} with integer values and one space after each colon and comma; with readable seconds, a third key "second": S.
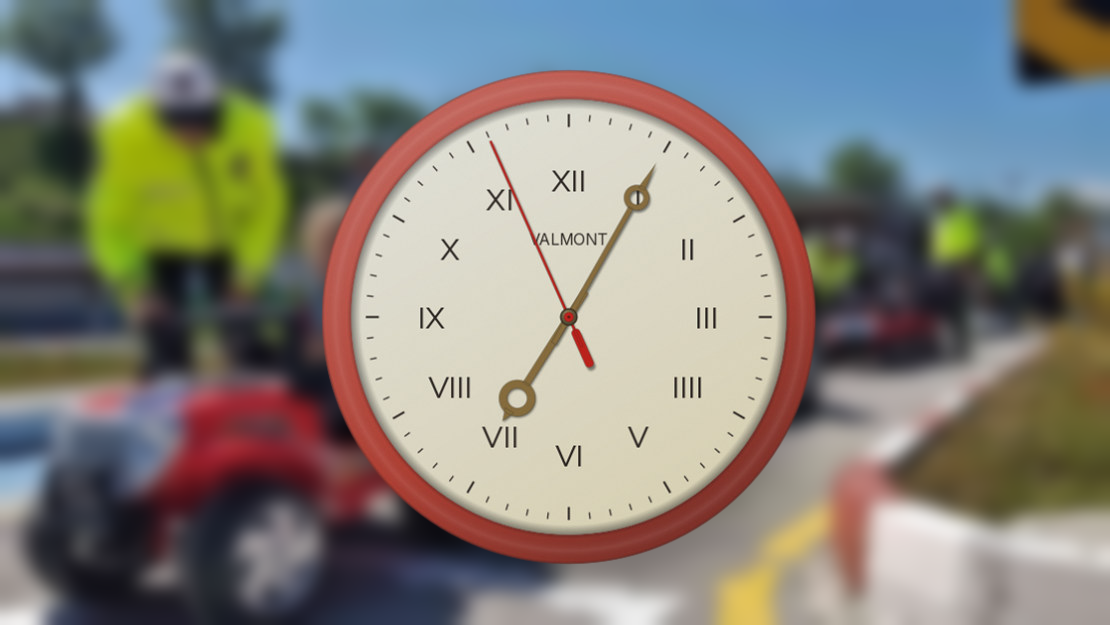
{"hour": 7, "minute": 4, "second": 56}
